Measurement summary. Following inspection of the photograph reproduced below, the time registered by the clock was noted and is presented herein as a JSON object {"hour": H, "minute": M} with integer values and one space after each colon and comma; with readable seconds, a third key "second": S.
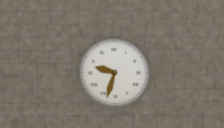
{"hour": 9, "minute": 33}
